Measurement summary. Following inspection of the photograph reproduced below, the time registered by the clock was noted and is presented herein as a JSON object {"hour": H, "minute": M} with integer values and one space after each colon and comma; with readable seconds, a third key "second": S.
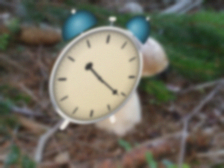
{"hour": 10, "minute": 21}
